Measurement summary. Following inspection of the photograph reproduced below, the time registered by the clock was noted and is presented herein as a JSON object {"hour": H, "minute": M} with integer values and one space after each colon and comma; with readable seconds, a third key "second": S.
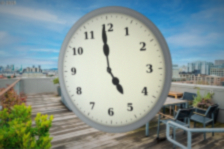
{"hour": 4, "minute": 59}
